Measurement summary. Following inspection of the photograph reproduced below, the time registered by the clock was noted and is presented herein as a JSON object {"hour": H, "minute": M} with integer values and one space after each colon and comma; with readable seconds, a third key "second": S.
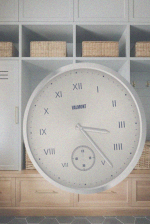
{"hour": 3, "minute": 24}
